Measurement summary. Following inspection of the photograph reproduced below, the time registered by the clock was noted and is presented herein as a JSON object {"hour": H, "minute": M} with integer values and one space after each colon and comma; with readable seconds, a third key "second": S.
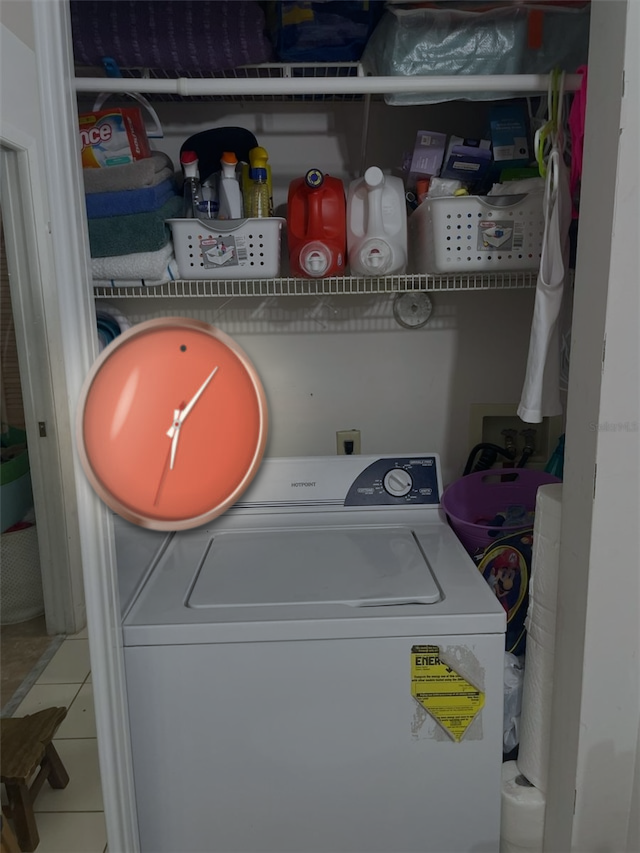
{"hour": 6, "minute": 5, "second": 32}
